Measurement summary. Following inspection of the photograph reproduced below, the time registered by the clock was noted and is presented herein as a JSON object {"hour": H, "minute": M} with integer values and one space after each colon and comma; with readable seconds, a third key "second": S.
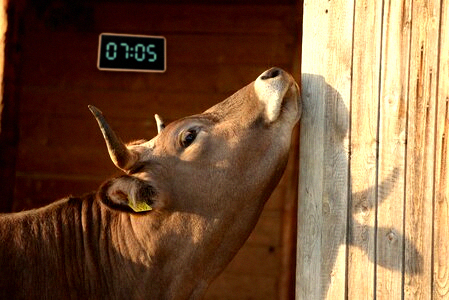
{"hour": 7, "minute": 5}
